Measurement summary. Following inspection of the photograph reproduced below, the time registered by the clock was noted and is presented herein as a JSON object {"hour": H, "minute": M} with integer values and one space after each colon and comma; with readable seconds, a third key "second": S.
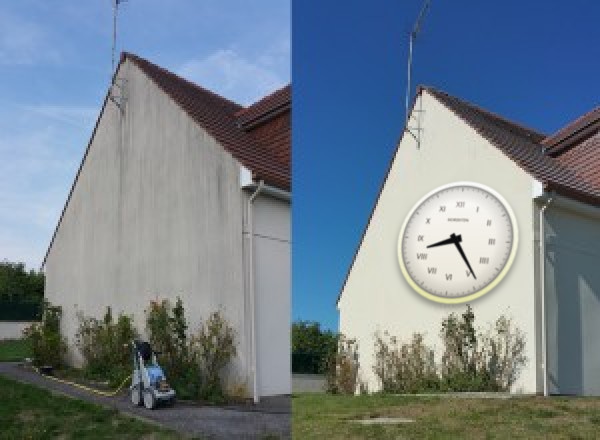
{"hour": 8, "minute": 24}
